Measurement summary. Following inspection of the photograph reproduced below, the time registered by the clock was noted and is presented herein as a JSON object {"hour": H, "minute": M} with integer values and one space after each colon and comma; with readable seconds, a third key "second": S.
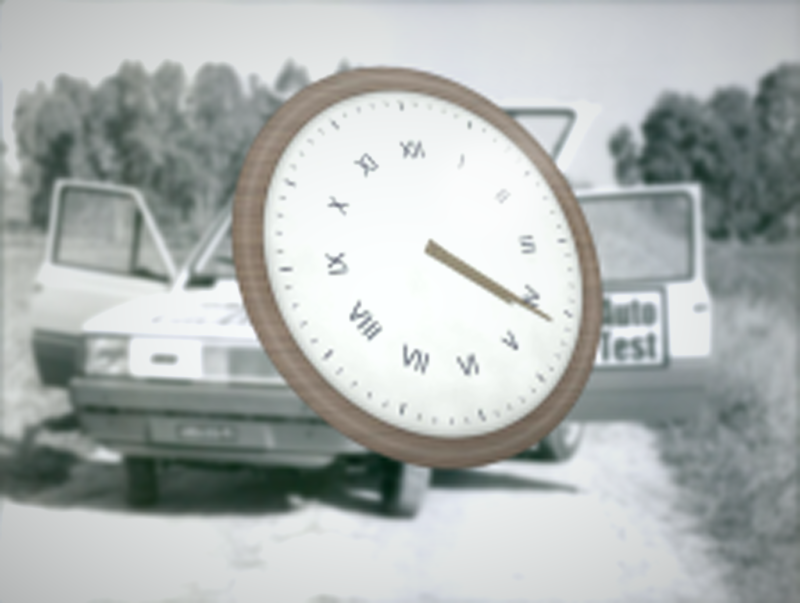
{"hour": 4, "minute": 21}
